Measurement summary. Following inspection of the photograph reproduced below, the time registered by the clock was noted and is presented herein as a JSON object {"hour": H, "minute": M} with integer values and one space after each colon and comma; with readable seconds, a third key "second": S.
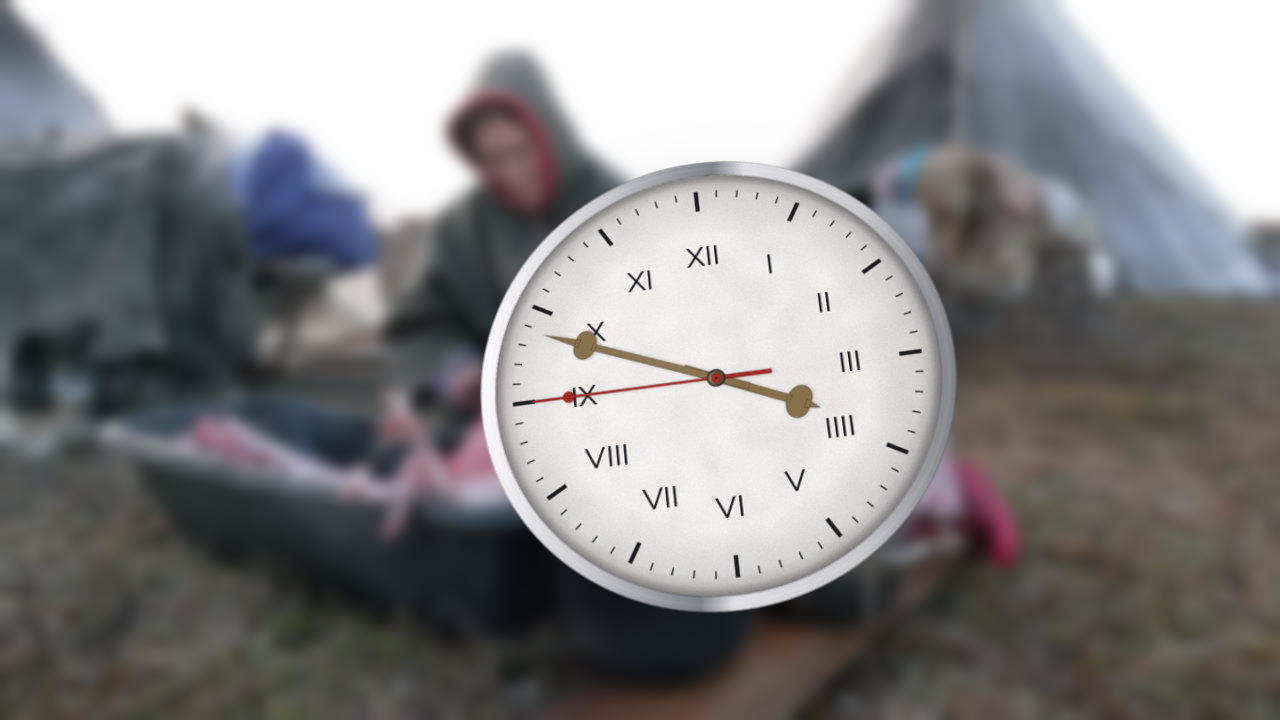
{"hour": 3, "minute": 48, "second": 45}
